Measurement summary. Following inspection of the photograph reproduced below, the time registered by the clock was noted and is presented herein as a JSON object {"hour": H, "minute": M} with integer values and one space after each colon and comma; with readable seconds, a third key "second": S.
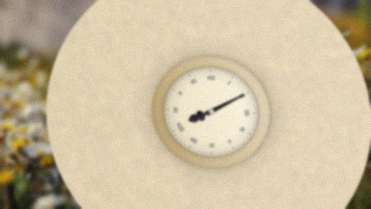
{"hour": 8, "minute": 10}
